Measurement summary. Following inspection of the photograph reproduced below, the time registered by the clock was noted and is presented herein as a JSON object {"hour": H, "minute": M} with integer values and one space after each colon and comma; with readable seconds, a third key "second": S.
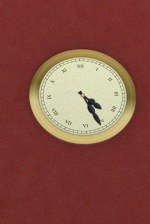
{"hour": 4, "minute": 26}
